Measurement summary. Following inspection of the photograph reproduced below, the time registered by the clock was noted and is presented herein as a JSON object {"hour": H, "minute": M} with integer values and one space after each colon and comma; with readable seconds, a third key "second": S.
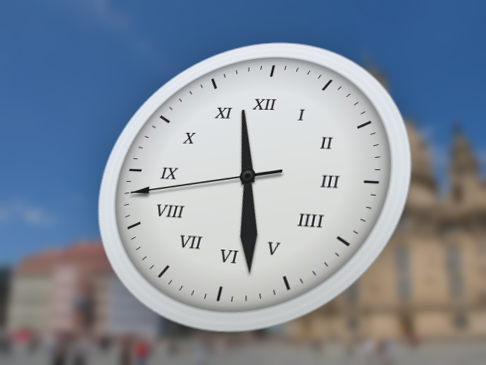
{"hour": 11, "minute": 27, "second": 43}
